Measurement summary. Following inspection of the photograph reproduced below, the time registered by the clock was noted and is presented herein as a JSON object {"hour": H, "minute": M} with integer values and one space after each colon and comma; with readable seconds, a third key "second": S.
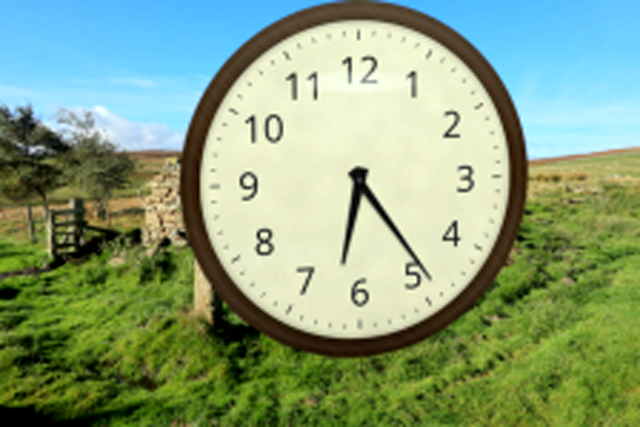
{"hour": 6, "minute": 24}
